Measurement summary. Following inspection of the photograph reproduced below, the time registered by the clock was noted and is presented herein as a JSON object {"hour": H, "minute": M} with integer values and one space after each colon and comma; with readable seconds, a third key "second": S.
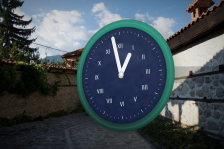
{"hour": 12, "minute": 58}
